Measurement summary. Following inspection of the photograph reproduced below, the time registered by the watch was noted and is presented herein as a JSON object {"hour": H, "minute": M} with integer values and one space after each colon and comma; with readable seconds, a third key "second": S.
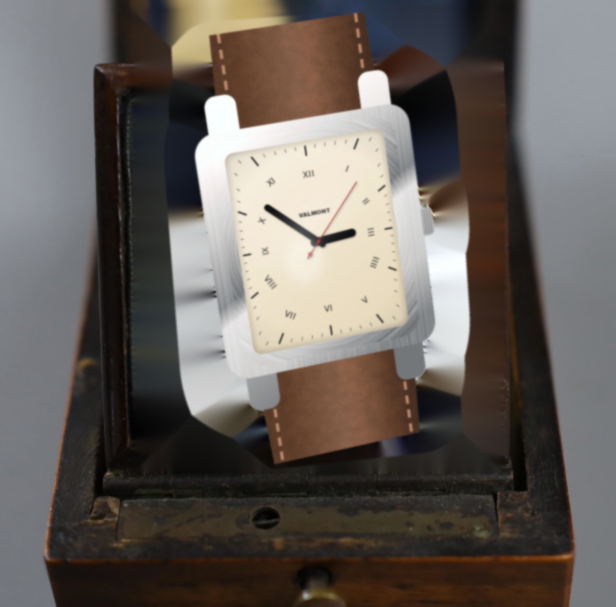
{"hour": 2, "minute": 52, "second": 7}
